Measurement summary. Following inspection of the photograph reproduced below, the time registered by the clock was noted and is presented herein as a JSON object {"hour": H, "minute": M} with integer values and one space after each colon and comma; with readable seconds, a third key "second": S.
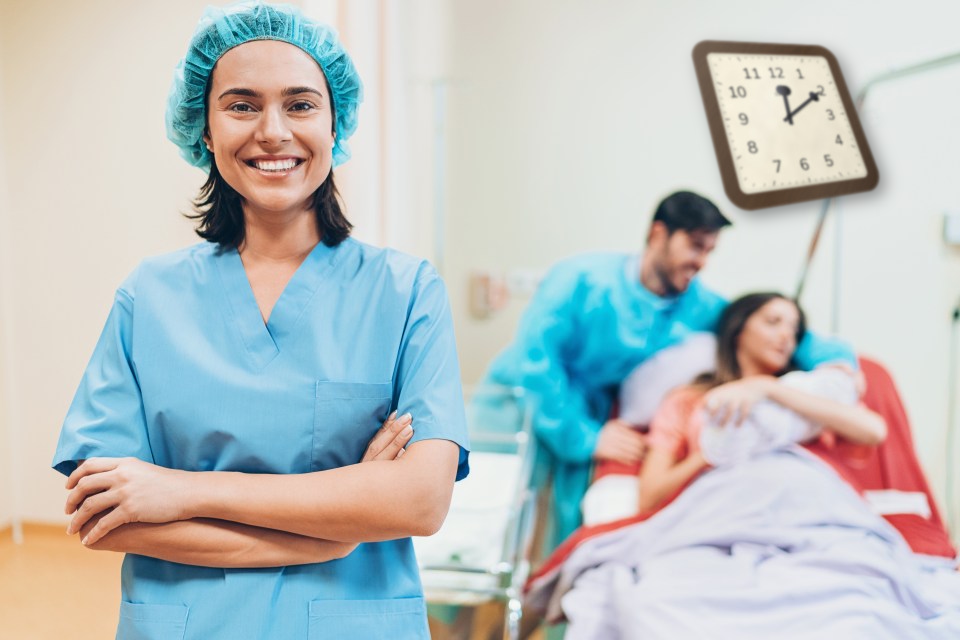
{"hour": 12, "minute": 10}
